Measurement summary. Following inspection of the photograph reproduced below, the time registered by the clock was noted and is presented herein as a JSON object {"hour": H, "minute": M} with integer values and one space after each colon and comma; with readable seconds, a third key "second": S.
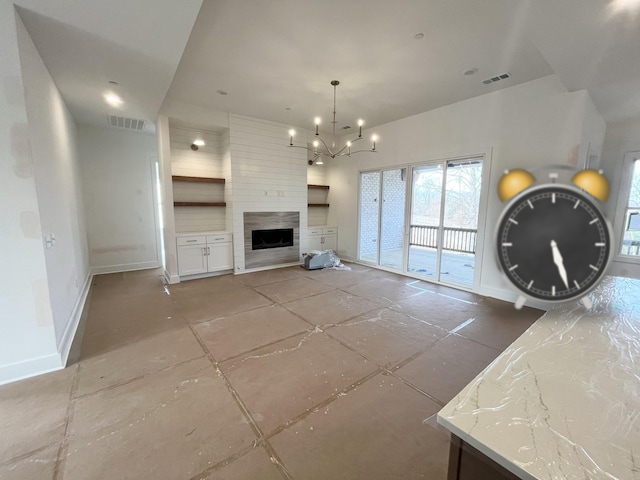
{"hour": 5, "minute": 27}
